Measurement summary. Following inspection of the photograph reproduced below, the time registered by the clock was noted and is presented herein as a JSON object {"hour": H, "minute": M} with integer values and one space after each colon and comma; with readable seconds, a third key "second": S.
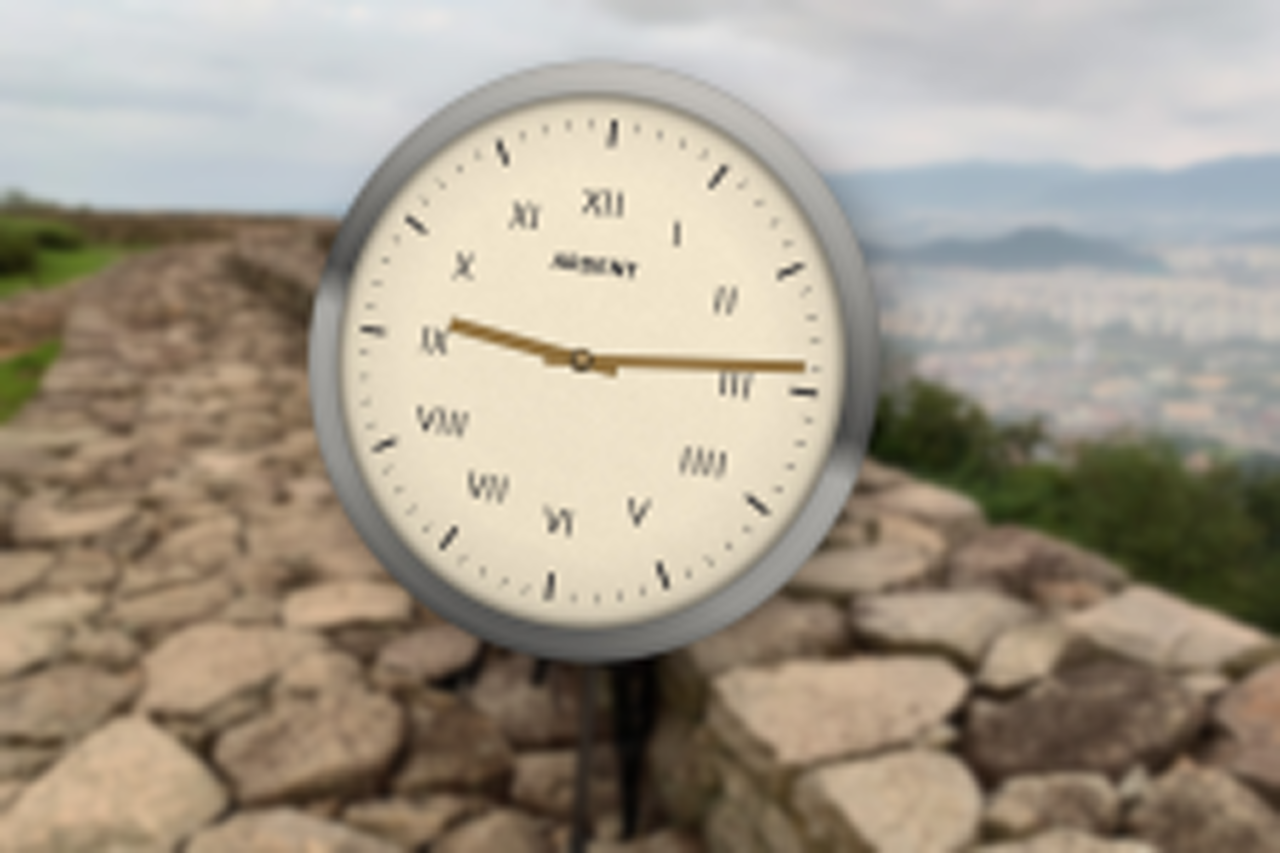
{"hour": 9, "minute": 14}
